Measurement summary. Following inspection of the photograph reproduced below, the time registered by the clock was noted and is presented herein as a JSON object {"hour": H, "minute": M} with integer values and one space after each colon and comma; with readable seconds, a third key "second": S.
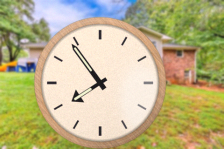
{"hour": 7, "minute": 54}
